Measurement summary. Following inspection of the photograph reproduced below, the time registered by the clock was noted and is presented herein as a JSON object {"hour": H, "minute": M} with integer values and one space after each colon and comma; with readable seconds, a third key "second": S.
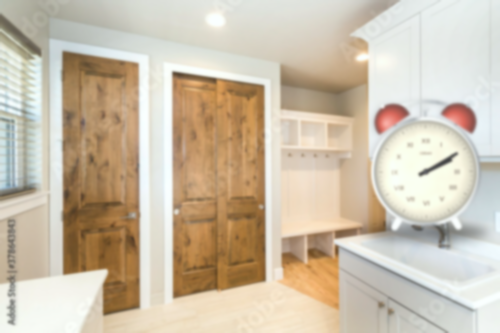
{"hour": 2, "minute": 10}
